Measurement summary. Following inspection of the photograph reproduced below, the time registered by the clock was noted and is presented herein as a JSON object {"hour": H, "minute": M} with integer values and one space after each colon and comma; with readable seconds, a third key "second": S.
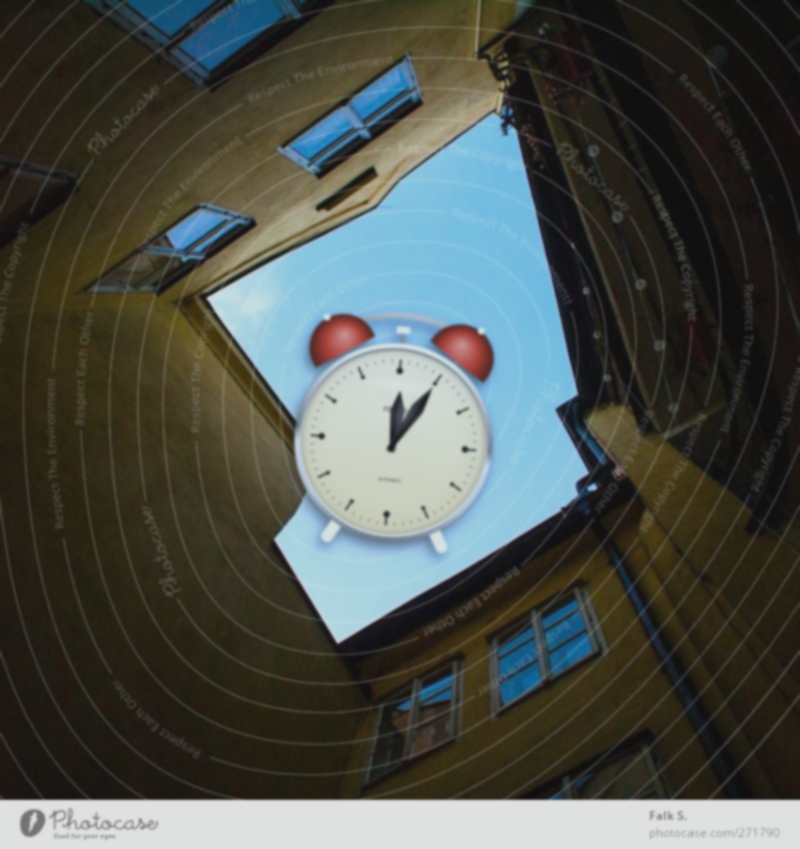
{"hour": 12, "minute": 5}
